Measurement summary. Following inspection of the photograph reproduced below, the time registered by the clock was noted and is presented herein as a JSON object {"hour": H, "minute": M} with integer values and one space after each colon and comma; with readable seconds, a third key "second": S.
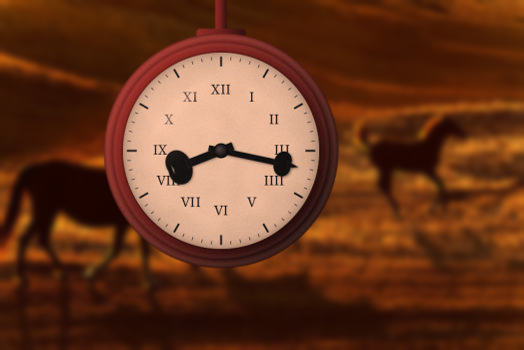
{"hour": 8, "minute": 17}
